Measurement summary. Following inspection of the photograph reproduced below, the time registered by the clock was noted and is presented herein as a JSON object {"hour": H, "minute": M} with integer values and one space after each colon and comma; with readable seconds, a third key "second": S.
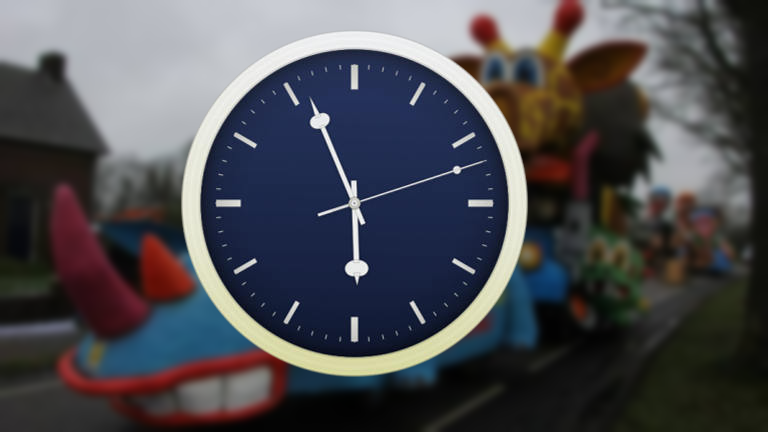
{"hour": 5, "minute": 56, "second": 12}
